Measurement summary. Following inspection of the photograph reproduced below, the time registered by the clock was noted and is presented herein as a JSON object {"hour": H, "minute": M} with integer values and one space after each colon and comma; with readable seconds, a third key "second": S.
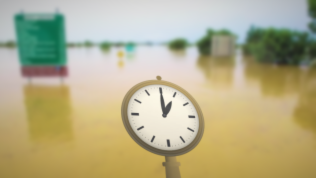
{"hour": 1, "minute": 0}
